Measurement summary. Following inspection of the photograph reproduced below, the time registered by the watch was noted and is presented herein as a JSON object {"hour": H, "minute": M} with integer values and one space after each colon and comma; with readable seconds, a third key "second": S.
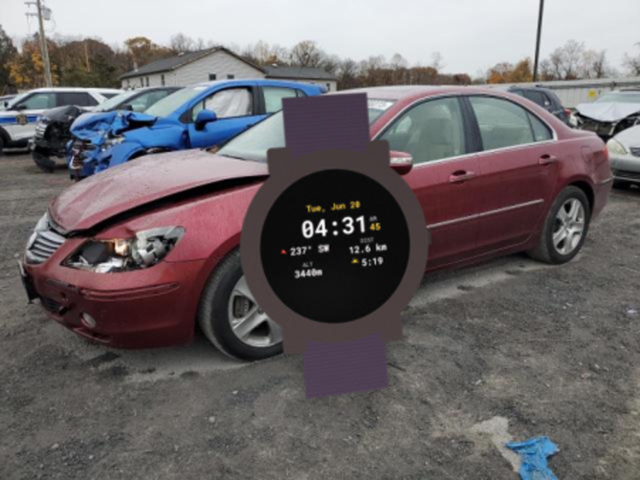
{"hour": 4, "minute": 31}
